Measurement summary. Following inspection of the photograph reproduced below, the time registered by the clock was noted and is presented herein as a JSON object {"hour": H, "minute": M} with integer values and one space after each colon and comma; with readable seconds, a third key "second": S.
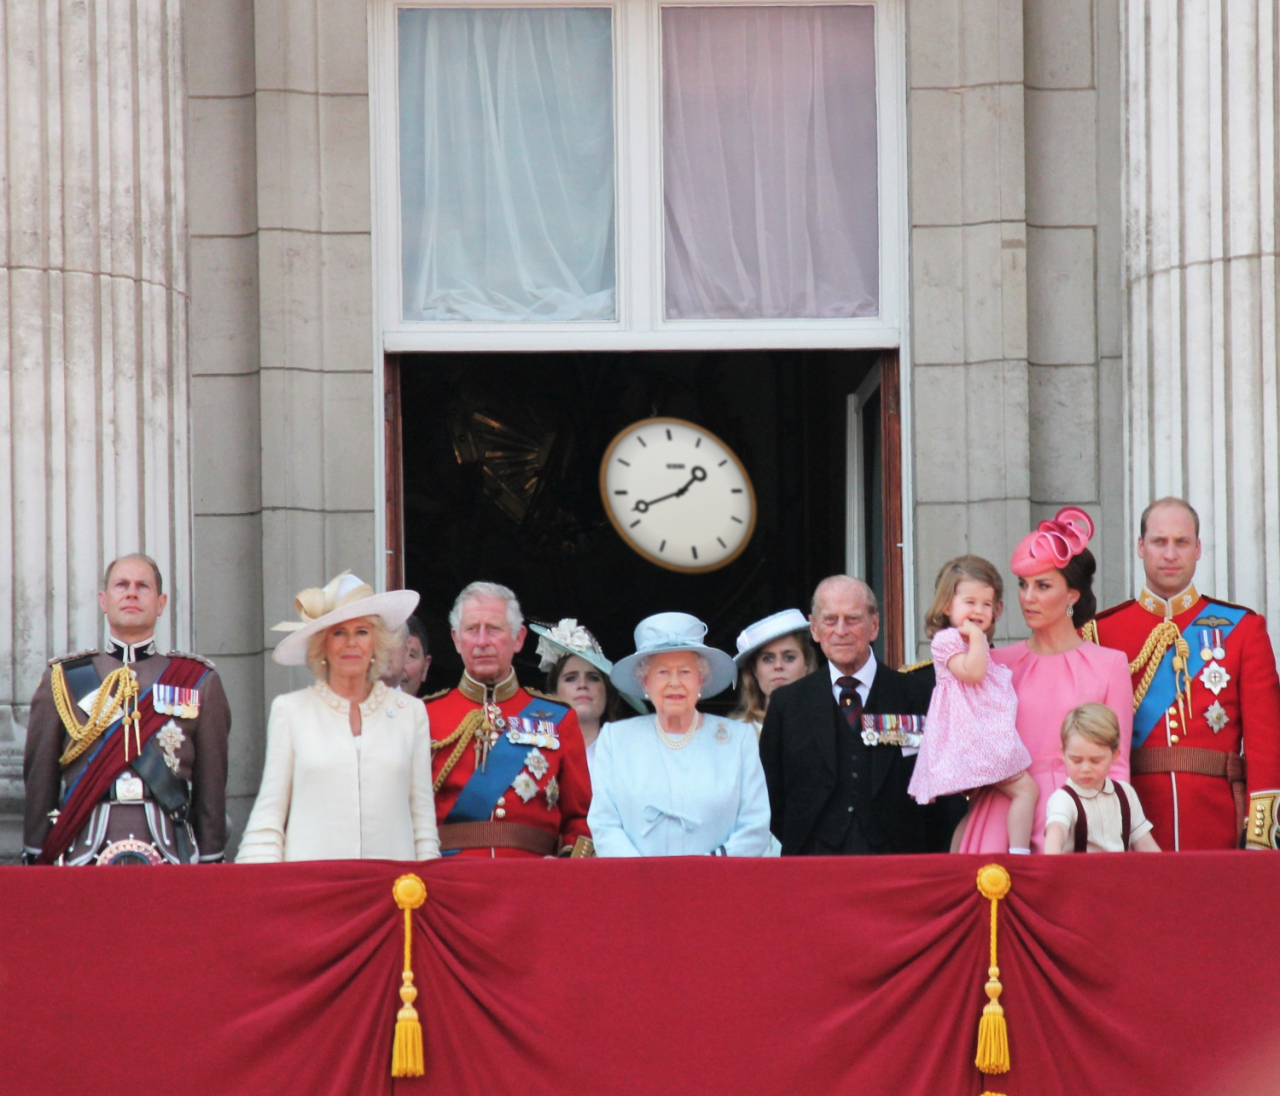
{"hour": 1, "minute": 42}
